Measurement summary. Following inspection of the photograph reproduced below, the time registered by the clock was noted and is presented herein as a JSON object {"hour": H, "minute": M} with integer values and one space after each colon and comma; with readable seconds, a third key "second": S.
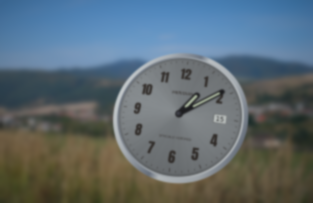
{"hour": 1, "minute": 9}
